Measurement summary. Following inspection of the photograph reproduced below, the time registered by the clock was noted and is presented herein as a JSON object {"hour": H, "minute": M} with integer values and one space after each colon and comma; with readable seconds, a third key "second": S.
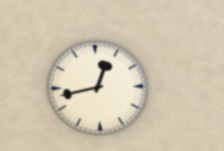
{"hour": 12, "minute": 43}
